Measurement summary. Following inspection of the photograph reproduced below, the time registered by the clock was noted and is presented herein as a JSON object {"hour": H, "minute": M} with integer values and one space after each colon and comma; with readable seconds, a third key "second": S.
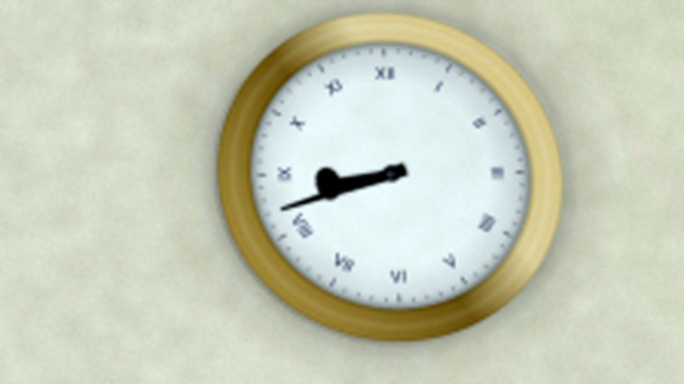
{"hour": 8, "minute": 42}
